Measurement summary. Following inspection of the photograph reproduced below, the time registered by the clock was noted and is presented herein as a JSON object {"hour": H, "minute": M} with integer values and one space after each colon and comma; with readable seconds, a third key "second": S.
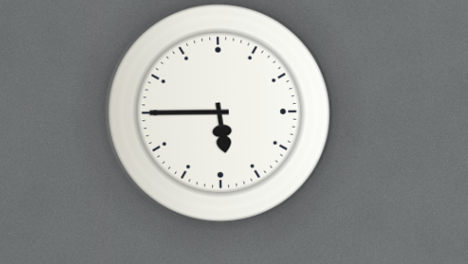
{"hour": 5, "minute": 45}
